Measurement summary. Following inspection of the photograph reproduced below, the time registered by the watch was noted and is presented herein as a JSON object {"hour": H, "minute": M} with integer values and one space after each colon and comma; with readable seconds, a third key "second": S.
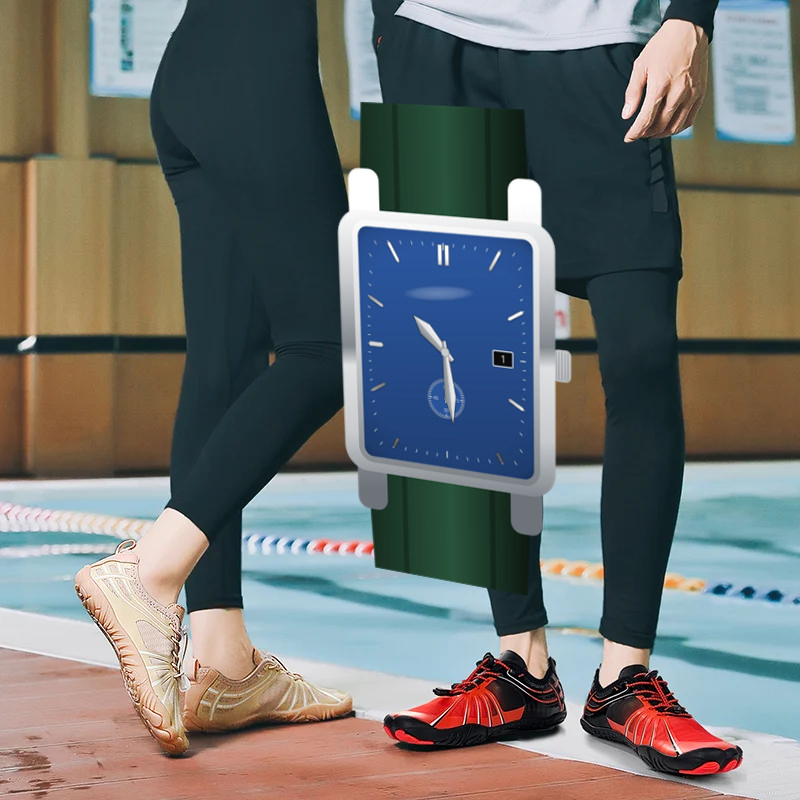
{"hour": 10, "minute": 29}
